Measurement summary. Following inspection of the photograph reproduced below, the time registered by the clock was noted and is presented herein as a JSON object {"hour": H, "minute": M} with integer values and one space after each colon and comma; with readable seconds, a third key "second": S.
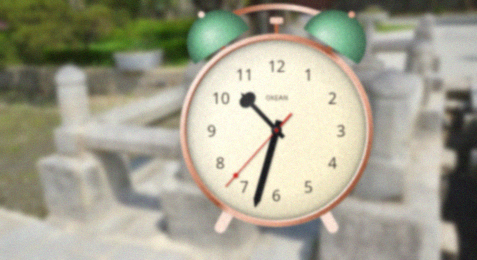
{"hour": 10, "minute": 32, "second": 37}
